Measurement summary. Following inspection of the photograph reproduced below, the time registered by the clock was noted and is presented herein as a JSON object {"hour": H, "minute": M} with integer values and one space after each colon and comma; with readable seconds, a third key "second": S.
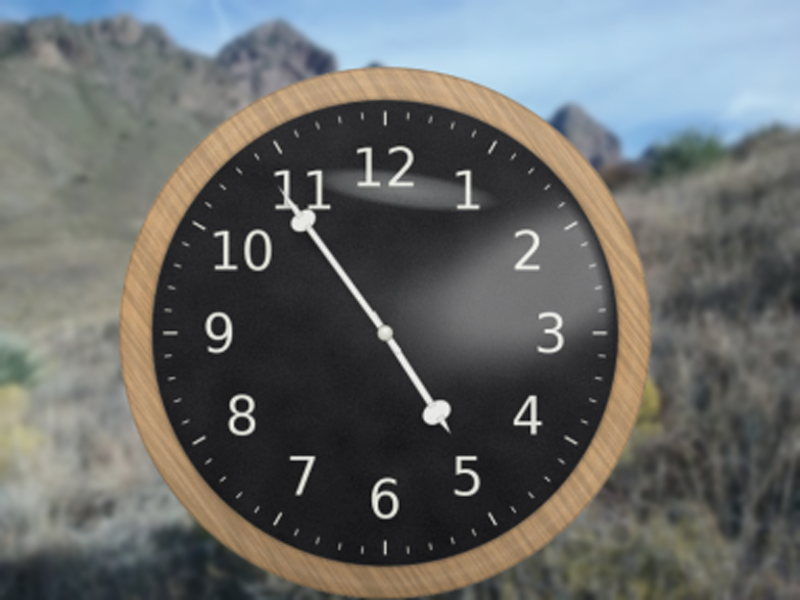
{"hour": 4, "minute": 54}
